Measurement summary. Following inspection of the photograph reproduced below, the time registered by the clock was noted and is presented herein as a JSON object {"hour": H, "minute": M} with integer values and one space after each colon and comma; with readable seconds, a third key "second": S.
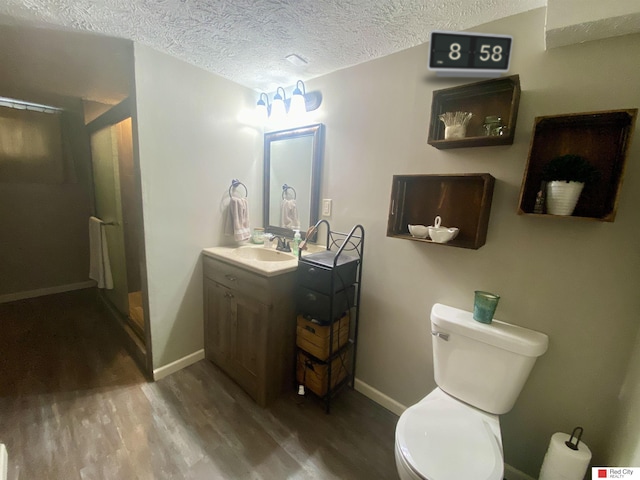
{"hour": 8, "minute": 58}
